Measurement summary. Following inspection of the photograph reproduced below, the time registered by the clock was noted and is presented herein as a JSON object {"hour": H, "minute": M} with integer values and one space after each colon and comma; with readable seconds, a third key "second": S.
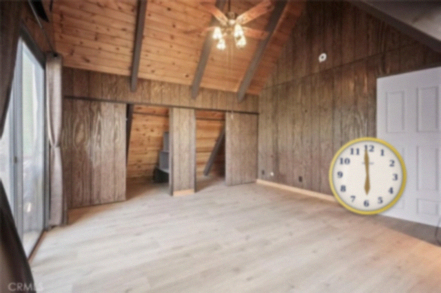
{"hour": 5, "minute": 59}
